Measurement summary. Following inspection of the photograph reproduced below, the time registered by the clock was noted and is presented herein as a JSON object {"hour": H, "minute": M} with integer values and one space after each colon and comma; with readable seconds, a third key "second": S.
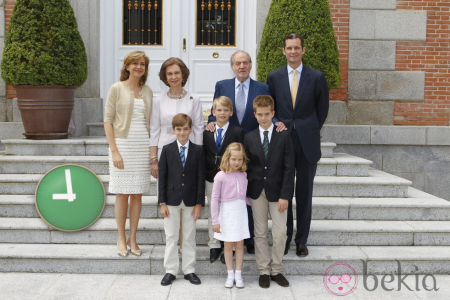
{"hour": 8, "minute": 59}
